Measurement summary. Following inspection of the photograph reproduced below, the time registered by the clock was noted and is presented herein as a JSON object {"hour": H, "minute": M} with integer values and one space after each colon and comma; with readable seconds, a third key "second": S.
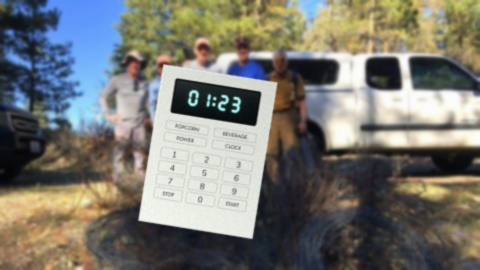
{"hour": 1, "minute": 23}
